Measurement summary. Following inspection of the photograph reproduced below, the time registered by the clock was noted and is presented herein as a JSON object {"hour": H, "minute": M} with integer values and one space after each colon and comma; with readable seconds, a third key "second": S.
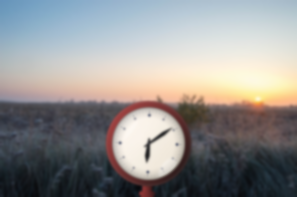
{"hour": 6, "minute": 9}
